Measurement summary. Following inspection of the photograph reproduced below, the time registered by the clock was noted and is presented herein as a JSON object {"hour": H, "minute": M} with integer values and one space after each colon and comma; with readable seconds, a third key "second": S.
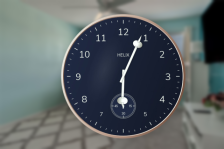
{"hour": 6, "minute": 4}
